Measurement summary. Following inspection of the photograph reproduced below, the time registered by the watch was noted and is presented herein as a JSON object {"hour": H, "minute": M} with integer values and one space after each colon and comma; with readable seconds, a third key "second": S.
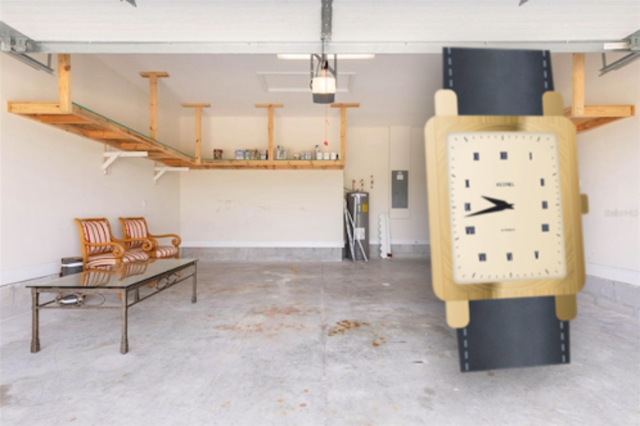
{"hour": 9, "minute": 43}
